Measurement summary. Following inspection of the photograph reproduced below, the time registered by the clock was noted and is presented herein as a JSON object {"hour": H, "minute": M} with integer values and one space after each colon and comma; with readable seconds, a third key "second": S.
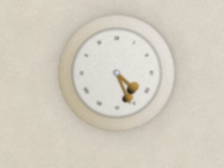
{"hour": 4, "minute": 26}
